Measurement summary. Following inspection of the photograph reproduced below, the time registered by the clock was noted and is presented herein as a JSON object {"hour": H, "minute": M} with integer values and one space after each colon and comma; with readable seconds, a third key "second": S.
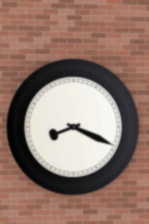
{"hour": 8, "minute": 19}
